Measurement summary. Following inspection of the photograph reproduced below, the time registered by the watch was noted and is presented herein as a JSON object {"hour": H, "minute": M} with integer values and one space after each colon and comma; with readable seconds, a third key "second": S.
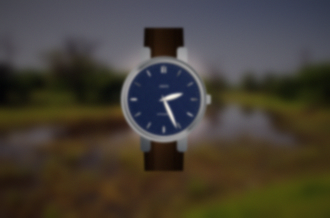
{"hour": 2, "minute": 26}
